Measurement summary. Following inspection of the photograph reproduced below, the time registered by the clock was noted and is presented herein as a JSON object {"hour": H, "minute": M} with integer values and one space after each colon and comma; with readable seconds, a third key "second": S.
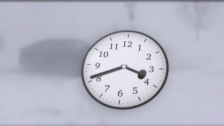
{"hour": 3, "minute": 41}
